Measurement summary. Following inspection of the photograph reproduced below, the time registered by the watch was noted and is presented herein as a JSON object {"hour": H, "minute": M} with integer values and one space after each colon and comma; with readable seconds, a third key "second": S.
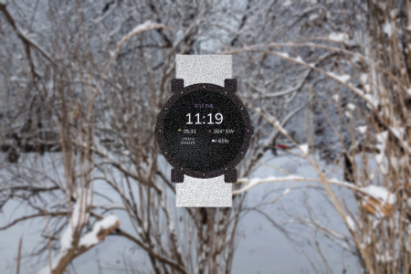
{"hour": 11, "minute": 19}
